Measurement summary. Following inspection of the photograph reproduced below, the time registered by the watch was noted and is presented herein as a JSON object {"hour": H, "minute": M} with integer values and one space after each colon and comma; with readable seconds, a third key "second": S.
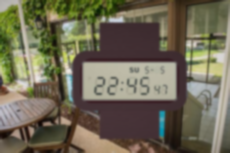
{"hour": 22, "minute": 45}
